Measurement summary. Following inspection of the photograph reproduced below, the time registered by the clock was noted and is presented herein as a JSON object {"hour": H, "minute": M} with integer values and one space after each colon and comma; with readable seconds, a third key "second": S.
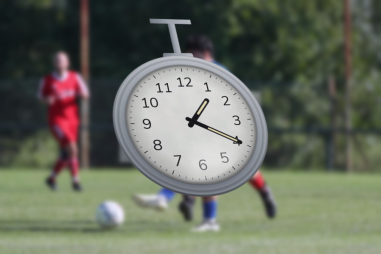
{"hour": 1, "minute": 20}
